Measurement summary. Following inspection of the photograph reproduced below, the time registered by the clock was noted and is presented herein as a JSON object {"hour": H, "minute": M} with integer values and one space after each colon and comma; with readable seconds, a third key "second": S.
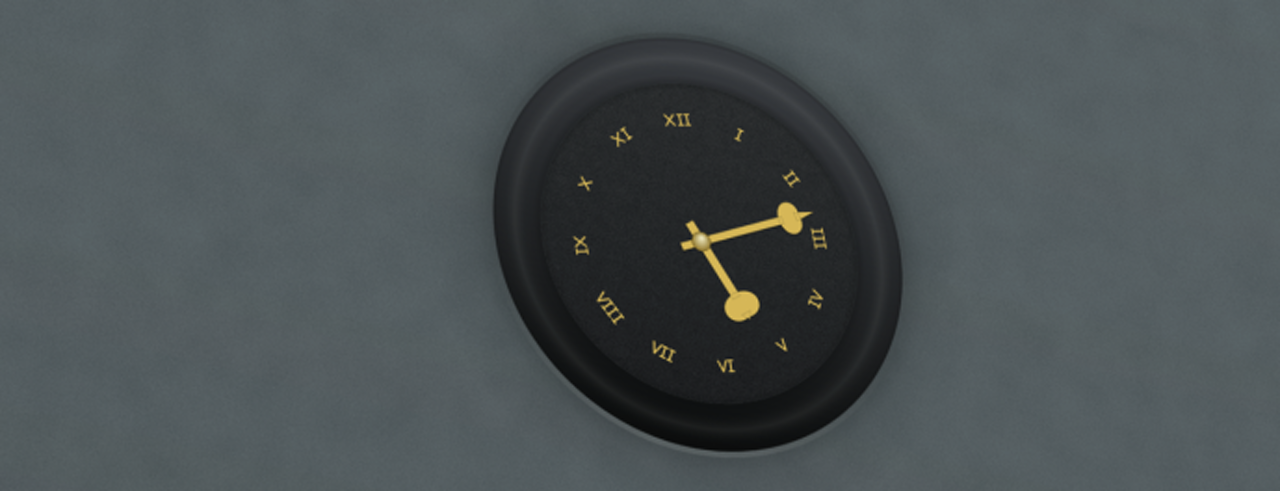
{"hour": 5, "minute": 13}
